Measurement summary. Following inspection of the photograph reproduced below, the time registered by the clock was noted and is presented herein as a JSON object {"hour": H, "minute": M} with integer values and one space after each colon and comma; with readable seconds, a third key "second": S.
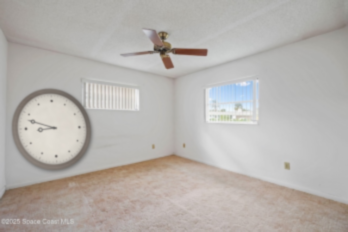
{"hour": 8, "minute": 48}
